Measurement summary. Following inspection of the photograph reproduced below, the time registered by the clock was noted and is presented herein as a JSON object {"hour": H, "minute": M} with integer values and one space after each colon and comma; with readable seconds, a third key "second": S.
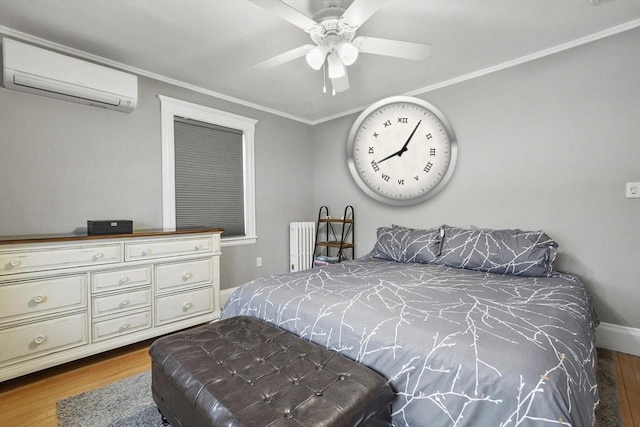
{"hour": 8, "minute": 5}
